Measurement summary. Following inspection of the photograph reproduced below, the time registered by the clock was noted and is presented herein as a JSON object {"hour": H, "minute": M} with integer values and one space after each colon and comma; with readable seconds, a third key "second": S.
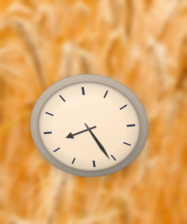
{"hour": 8, "minute": 26}
